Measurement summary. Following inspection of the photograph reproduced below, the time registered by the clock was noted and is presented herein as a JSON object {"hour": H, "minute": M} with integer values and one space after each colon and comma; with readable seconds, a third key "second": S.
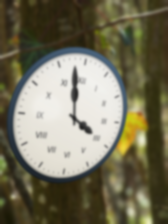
{"hour": 3, "minute": 58}
